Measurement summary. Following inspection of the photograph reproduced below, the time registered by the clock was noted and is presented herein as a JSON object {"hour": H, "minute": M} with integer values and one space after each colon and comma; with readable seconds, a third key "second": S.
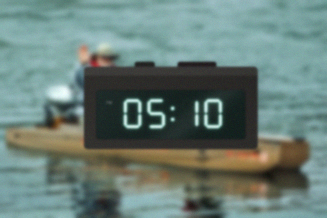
{"hour": 5, "minute": 10}
